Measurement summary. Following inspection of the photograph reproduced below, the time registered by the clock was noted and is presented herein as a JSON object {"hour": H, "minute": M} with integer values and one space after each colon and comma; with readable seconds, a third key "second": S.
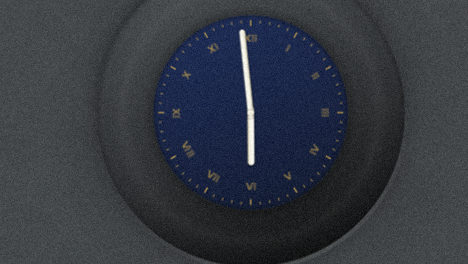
{"hour": 5, "minute": 59}
